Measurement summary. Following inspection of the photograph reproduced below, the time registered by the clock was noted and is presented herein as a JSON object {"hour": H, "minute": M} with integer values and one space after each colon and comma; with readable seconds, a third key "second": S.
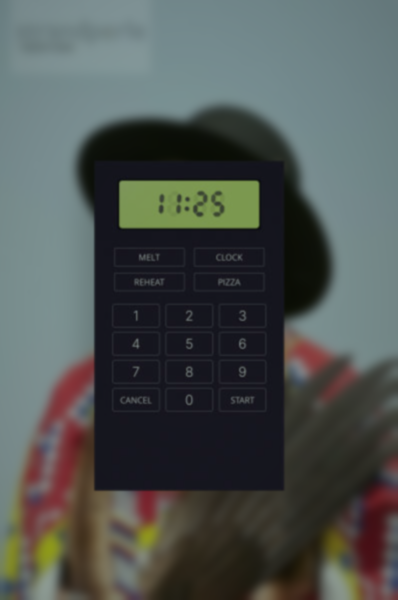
{"hour": 11, "minute": 25}
